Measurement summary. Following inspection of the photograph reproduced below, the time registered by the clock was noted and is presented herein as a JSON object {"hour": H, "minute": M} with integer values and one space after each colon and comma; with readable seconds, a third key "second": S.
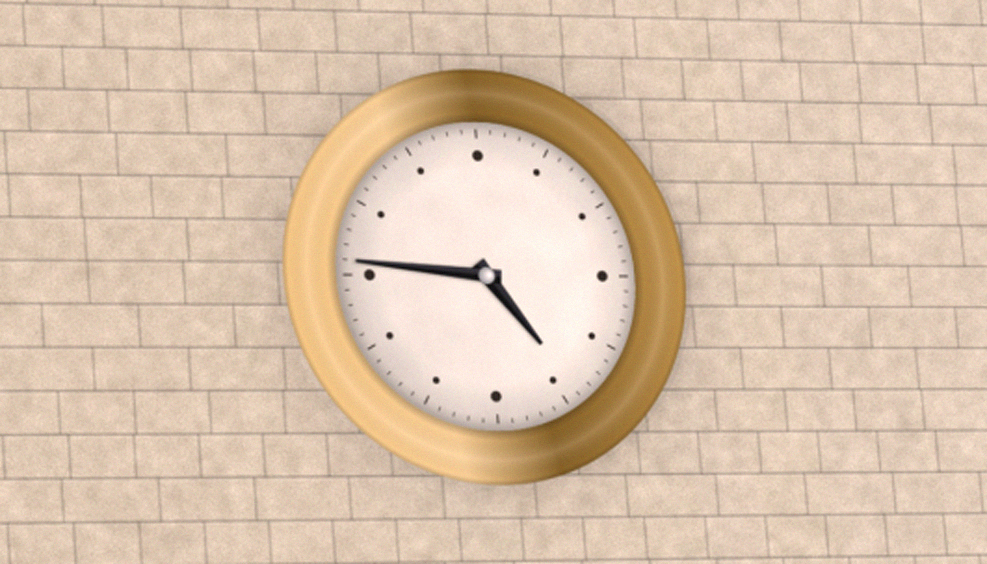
{"hour": 4, "minute": 46}
